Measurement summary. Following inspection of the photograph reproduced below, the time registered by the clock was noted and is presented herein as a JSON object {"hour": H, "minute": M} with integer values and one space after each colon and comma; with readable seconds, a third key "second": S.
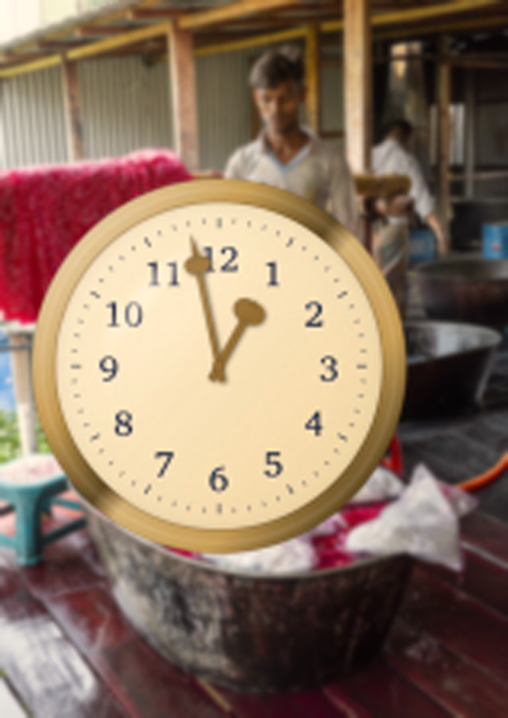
{"hour": 12, "minute": 58}
